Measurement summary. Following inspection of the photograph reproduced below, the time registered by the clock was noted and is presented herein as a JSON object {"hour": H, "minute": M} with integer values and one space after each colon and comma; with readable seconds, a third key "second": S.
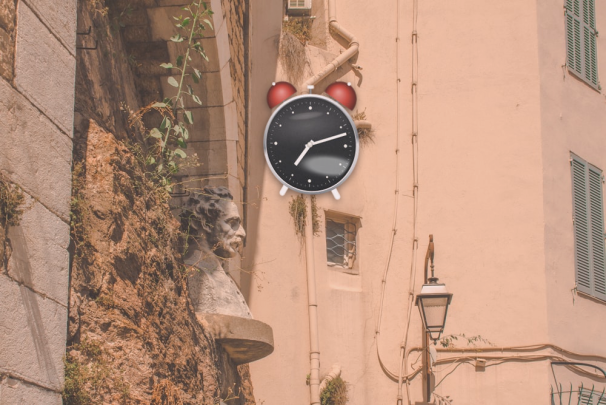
{"hour": 7, "minute": 12}
